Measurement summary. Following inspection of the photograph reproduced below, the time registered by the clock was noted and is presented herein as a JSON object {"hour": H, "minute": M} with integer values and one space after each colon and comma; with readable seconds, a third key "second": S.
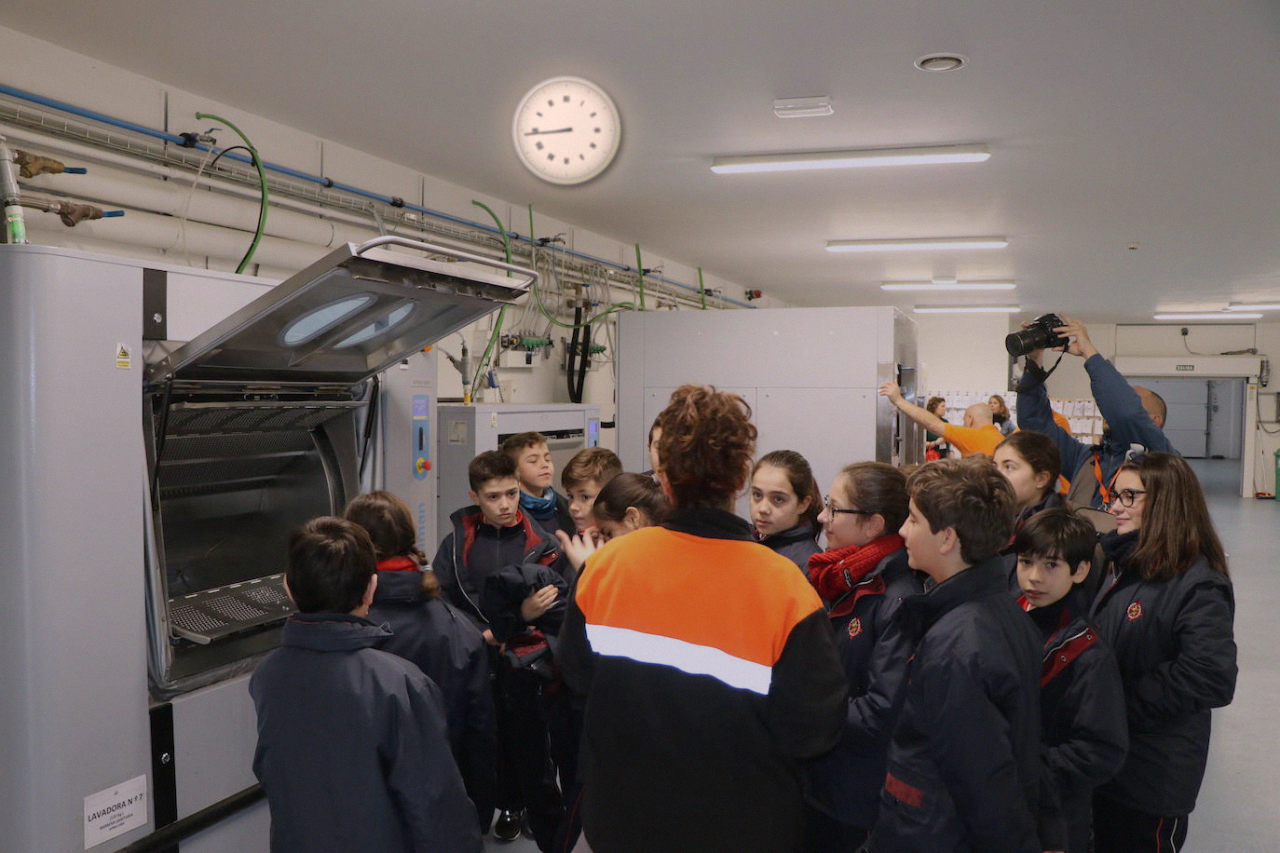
{"hour": 8, "minute": 44}
